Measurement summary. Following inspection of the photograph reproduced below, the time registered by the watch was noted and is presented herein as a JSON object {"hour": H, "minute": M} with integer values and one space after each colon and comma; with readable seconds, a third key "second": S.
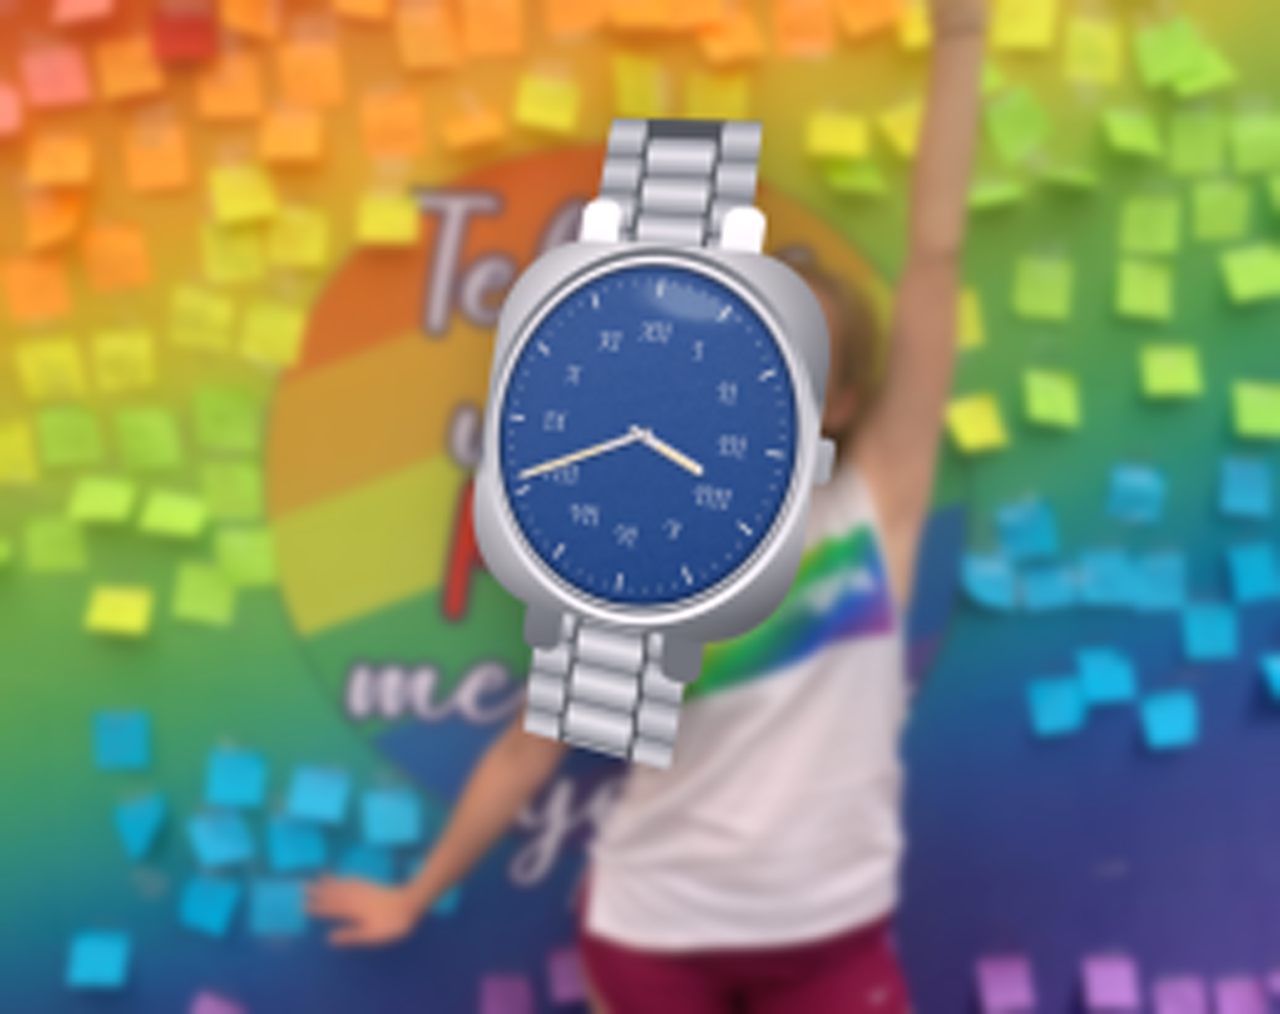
{"hour": 3, "minute": 41}
